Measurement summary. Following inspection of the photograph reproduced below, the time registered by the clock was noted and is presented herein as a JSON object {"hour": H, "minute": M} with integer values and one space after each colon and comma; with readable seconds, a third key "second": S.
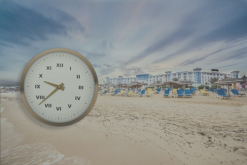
{"hour": 9, "minute": 38}
